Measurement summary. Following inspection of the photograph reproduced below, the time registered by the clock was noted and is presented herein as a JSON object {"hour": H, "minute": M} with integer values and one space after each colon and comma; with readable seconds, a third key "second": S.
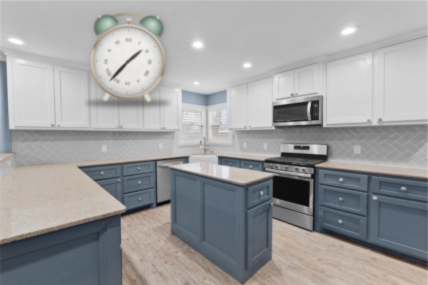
{"hour": 1, "minute": 37}
